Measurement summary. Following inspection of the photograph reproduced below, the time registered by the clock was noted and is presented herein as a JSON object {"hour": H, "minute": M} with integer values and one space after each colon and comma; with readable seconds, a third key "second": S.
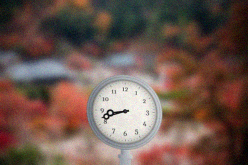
{"hour": 8, "minute": 42}
